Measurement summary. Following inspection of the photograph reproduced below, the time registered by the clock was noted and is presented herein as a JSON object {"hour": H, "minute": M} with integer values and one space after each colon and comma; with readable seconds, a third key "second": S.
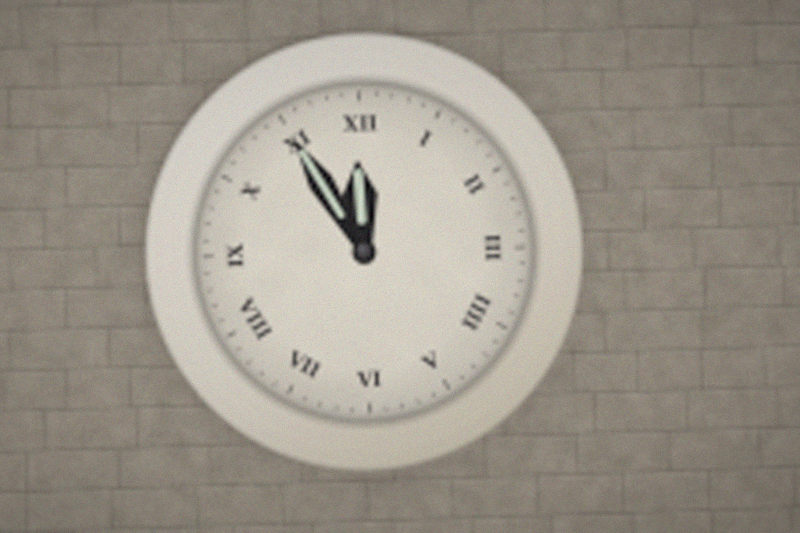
{"hour": 11, "minute": 55}
